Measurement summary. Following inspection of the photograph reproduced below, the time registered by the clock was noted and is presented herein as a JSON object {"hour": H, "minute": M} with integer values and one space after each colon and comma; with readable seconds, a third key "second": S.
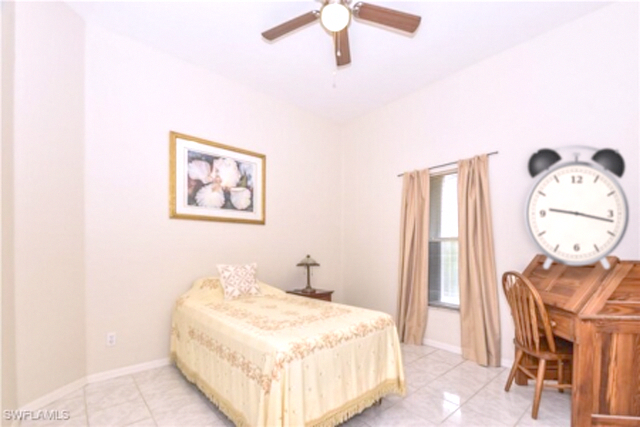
{"hour": 9, "minute": 17}
